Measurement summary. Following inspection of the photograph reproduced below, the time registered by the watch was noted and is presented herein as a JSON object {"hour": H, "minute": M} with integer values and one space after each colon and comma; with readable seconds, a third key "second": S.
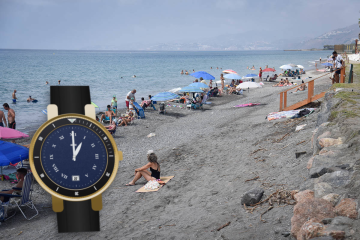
{"hour": 1, "minute": 0}
